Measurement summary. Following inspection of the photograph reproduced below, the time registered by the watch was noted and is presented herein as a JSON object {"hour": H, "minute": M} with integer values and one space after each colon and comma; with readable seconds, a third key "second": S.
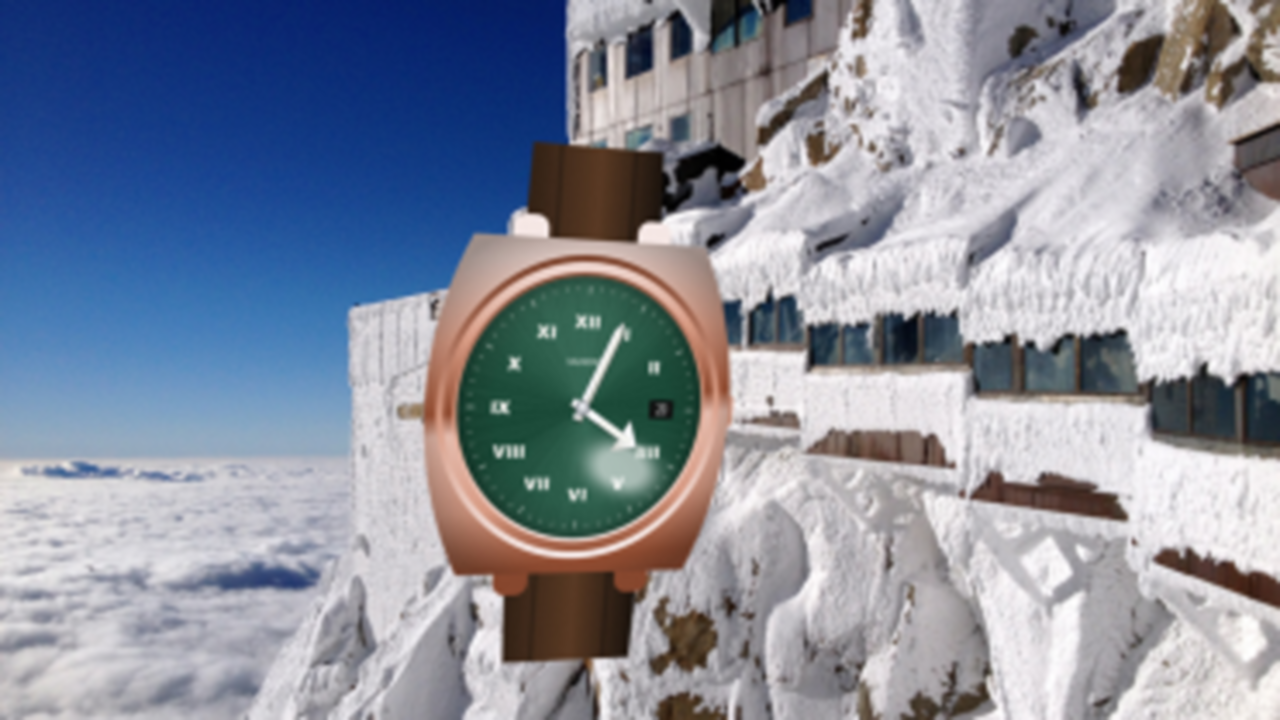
{"hour": 4, "minute": 4}
